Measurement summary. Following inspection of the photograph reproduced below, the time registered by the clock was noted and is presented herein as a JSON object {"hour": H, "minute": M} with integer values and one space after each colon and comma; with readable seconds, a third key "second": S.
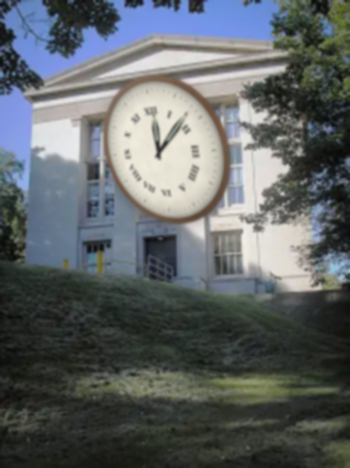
{"hour": 12, "minute": 8}
